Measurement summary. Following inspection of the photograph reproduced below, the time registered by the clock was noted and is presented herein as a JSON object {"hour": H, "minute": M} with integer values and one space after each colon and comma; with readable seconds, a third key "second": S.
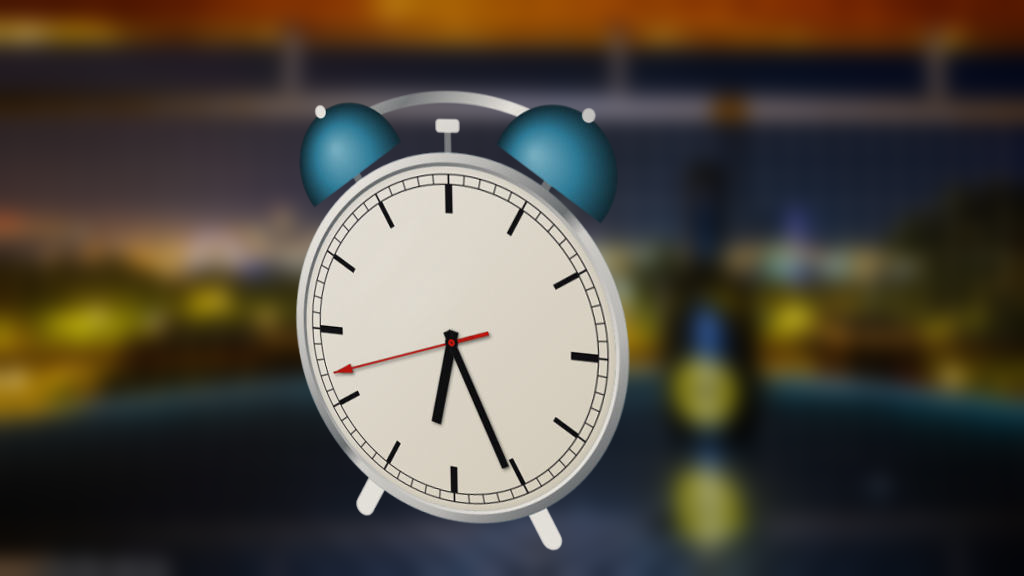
{"hour": 6, "minute": 25, "second": 42}
